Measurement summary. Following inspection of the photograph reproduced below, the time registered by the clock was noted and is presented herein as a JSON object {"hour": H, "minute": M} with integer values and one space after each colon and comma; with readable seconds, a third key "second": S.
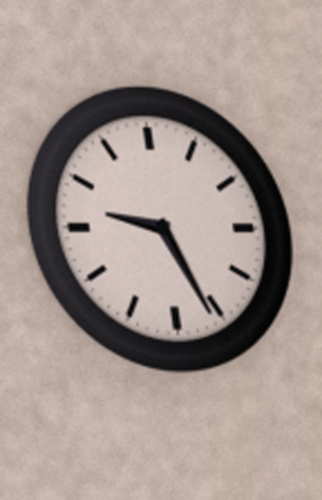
{"hour": 9, "minute": 26}
